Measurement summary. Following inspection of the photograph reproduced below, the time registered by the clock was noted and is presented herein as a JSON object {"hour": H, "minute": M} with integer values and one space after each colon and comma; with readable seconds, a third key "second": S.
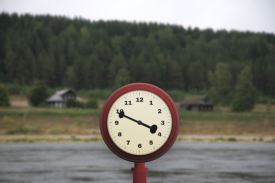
{"hour": 3, "minute": 49}
